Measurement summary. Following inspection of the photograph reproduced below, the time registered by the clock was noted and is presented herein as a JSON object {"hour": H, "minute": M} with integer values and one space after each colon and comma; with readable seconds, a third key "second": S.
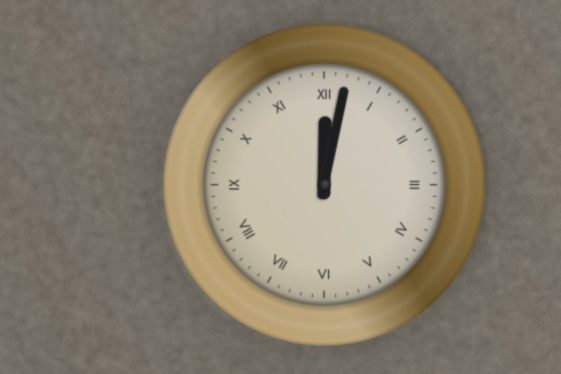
{"hour": 12, "minute": 2}
